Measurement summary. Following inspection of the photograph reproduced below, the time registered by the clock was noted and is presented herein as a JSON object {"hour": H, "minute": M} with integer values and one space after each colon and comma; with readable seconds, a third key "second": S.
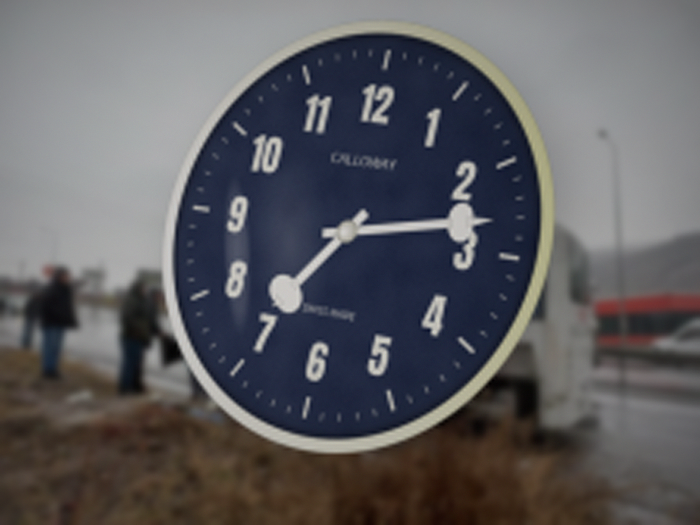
{"hour": 7, "minute": 13}
